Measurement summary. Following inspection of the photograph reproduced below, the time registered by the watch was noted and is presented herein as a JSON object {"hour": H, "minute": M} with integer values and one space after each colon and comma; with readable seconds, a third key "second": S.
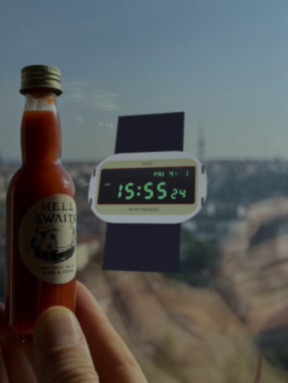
{"hour": 15, "minute": 55, "second": 24}
